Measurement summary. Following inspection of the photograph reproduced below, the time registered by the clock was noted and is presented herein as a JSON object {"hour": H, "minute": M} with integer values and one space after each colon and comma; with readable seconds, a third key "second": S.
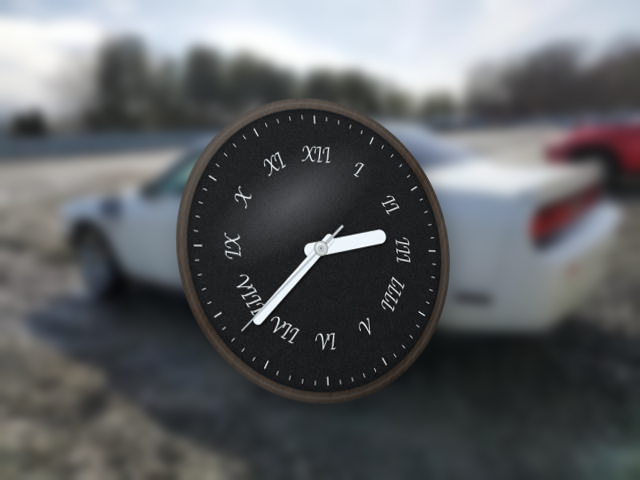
{"hour": 2, "minute": 37, "second": 38}
